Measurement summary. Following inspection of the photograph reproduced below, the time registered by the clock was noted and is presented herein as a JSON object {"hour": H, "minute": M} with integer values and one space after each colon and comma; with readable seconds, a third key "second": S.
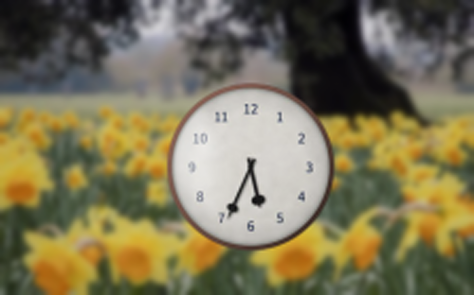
{"hour": 5, "minute": 34}
